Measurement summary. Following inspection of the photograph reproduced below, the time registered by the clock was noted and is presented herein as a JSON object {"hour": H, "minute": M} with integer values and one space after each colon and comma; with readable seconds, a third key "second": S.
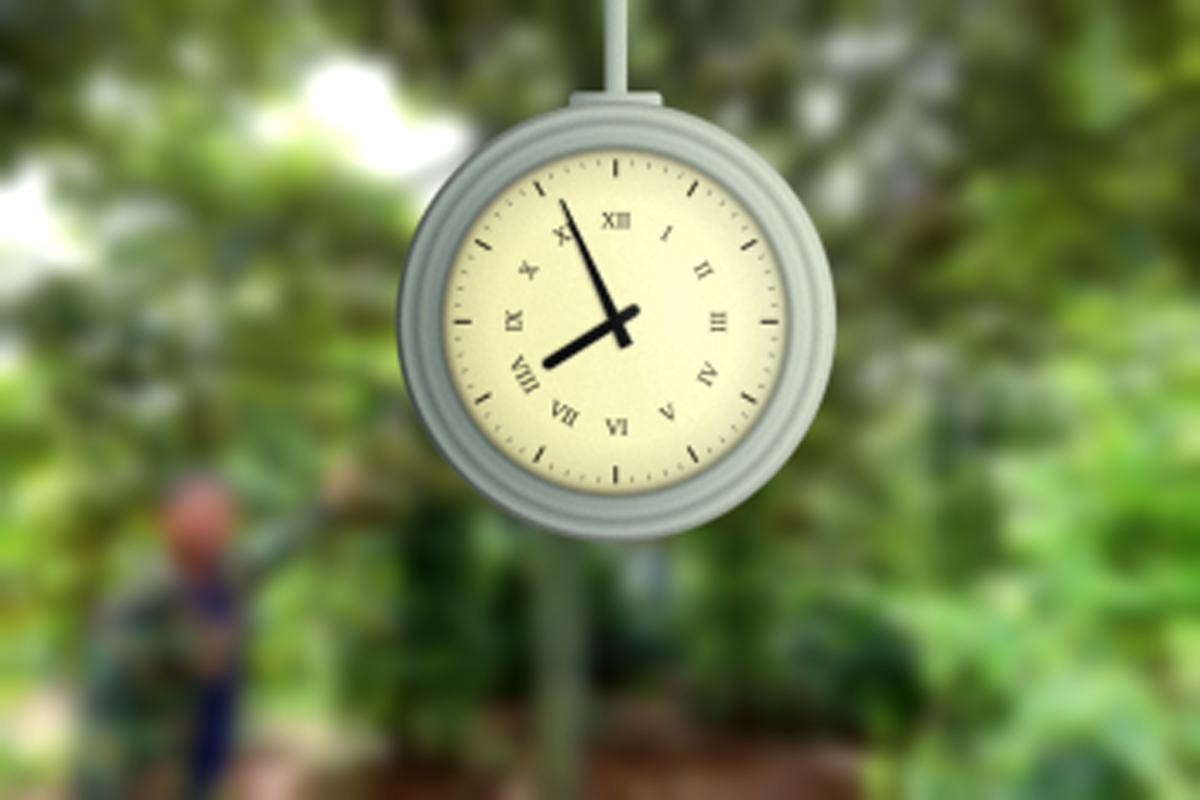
{"hour": 7, "minute": 56}
